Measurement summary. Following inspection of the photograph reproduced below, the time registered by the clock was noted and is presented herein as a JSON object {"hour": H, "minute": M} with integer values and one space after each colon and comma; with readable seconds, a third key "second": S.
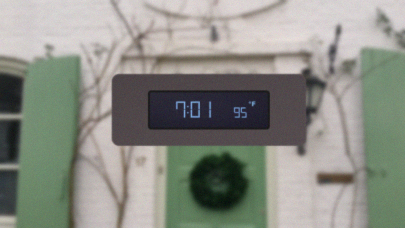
{"hour": 7, "minute": 1}
